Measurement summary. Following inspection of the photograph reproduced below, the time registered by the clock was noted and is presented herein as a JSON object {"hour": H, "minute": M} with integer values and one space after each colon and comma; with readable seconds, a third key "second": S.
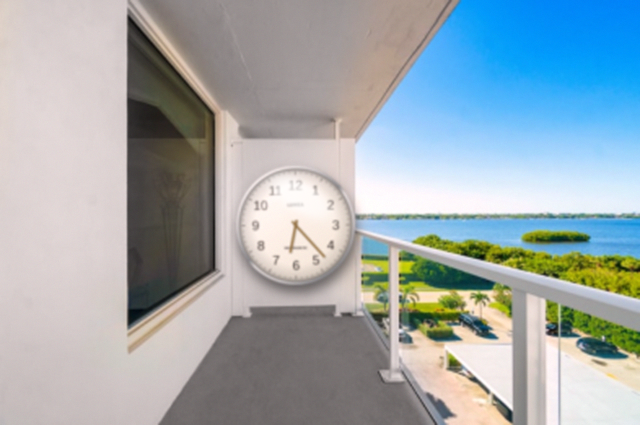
{"hour": 6, "minute": 23}
